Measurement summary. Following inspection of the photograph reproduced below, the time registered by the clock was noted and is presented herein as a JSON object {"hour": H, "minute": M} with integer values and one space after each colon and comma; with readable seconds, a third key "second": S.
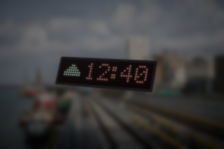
{"hour": 12, "minute": 40}
